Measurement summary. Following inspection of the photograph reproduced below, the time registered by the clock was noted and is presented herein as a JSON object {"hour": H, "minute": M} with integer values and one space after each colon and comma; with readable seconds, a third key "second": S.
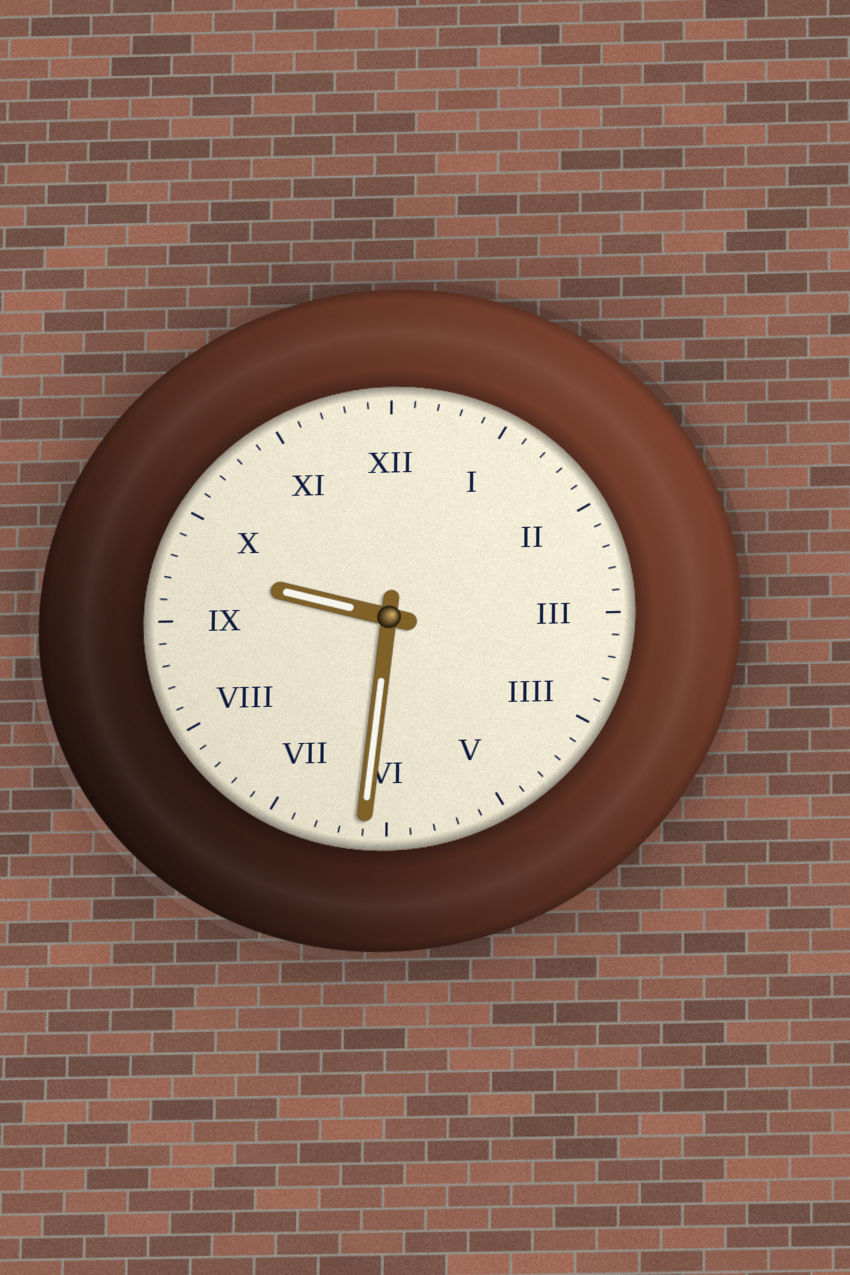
{"hour": 9, "minute": 31}
